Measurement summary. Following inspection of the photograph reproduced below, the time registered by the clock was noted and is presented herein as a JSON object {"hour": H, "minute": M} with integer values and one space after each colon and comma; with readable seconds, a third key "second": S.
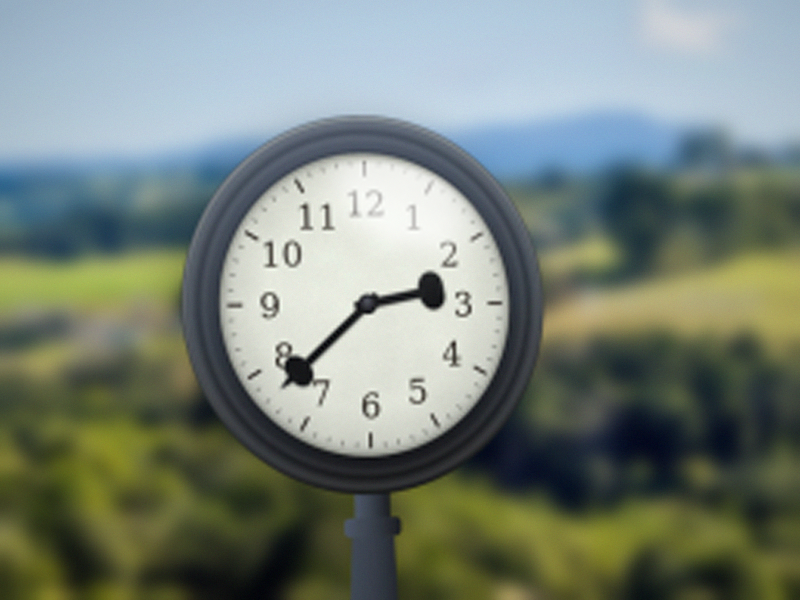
{"hour": 2, "minute": 38}
